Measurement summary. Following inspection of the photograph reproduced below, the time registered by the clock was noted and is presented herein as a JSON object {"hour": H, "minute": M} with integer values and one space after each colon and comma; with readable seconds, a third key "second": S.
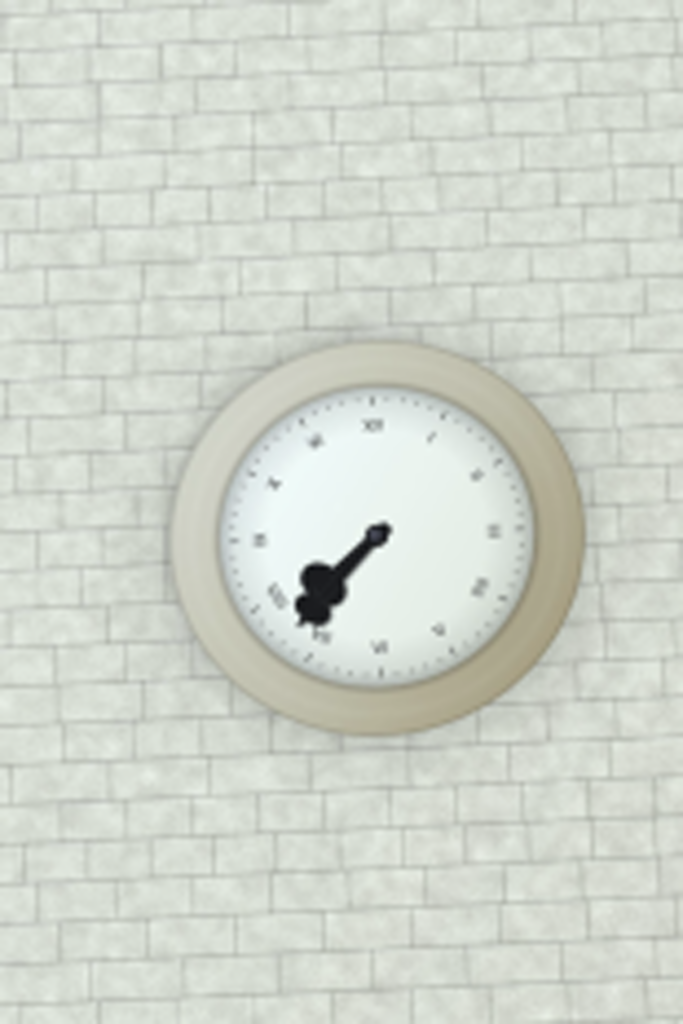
{"hour": 7, "minute": 37}
